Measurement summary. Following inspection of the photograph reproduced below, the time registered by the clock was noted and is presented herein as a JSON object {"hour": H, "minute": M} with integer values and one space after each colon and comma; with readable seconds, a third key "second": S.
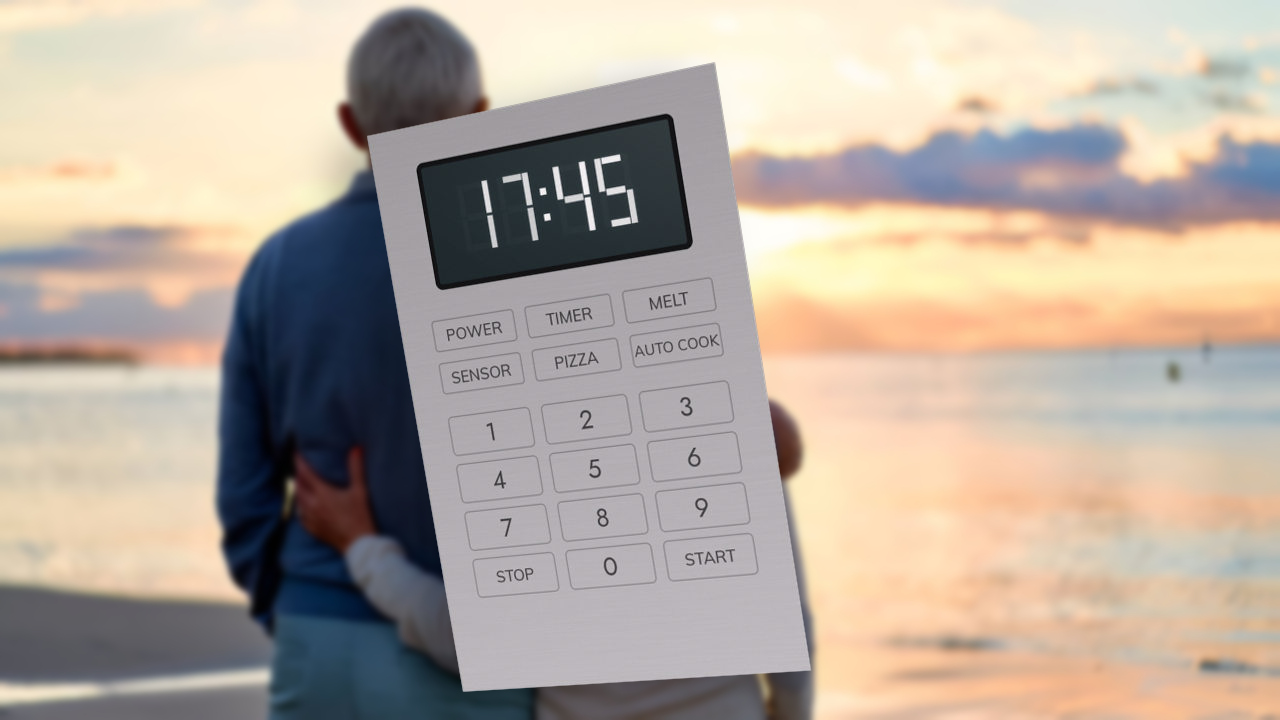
{"hour": 17, "minute": 45}
